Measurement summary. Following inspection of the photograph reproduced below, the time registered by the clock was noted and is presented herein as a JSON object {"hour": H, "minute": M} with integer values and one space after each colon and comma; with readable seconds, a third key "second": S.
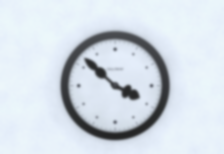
{"hour": 3, "minute": 52}
